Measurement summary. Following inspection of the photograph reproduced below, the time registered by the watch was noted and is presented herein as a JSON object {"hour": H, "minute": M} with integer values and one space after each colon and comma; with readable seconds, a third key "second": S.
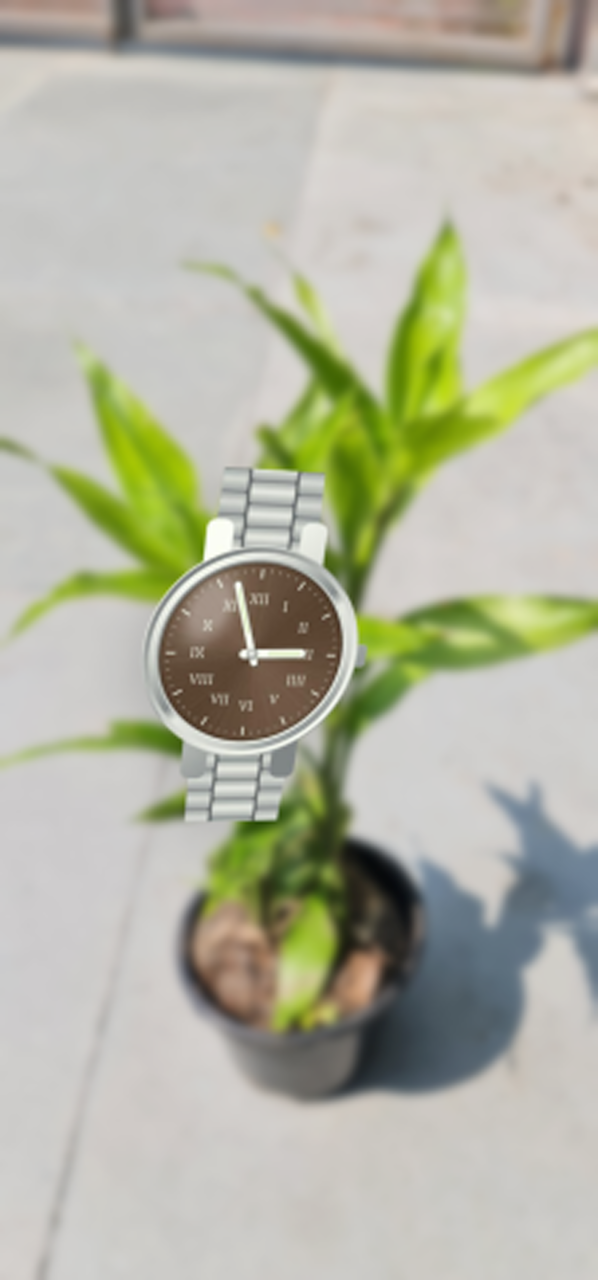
{"hour": 2, "minute": 57}
